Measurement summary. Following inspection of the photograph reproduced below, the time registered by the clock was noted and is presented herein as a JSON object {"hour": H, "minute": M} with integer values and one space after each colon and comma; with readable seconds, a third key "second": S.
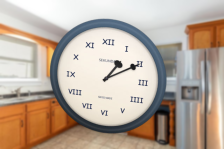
{"hour": 1, "minute": 10}
